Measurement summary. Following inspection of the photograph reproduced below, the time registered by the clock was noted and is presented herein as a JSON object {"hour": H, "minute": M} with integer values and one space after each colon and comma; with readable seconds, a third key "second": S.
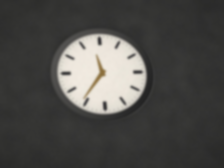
{"hour": 11, "minute": 36}
